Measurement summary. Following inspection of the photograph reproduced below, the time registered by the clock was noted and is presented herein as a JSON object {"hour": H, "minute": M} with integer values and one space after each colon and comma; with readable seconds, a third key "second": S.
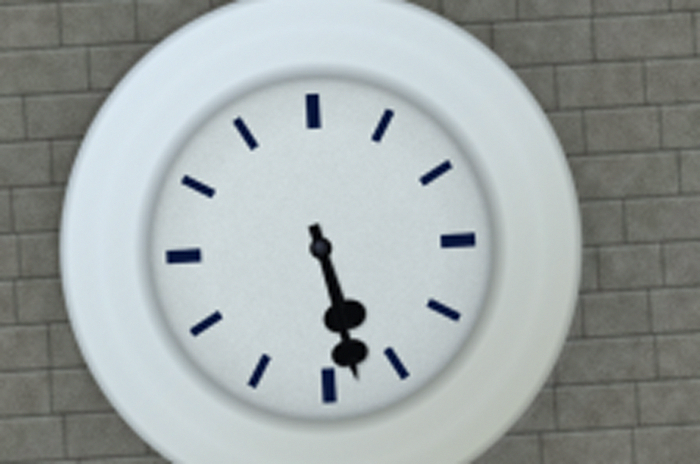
{"hour": 5, "minute": 28}
